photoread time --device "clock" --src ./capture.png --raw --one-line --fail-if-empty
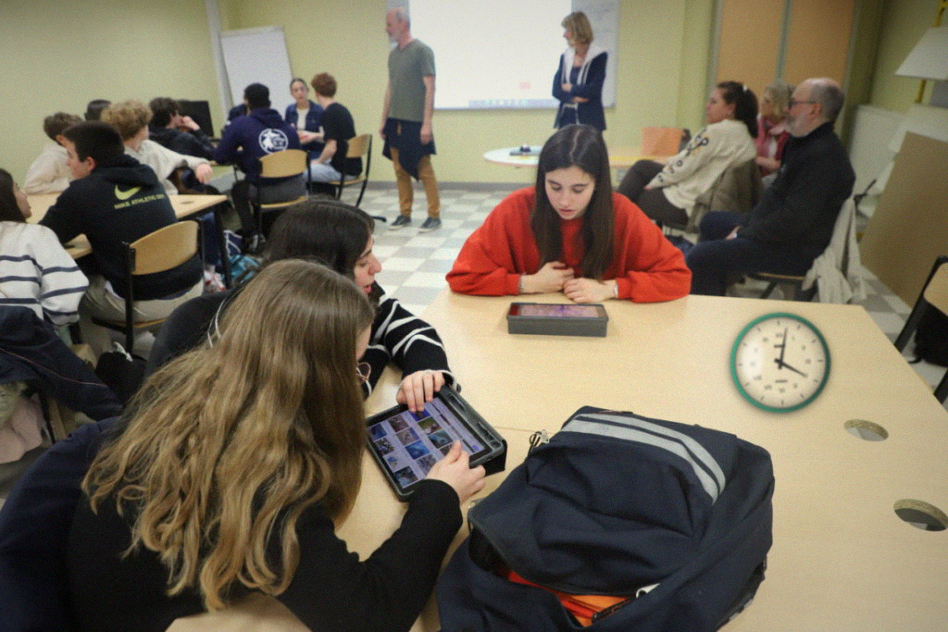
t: 4:02
